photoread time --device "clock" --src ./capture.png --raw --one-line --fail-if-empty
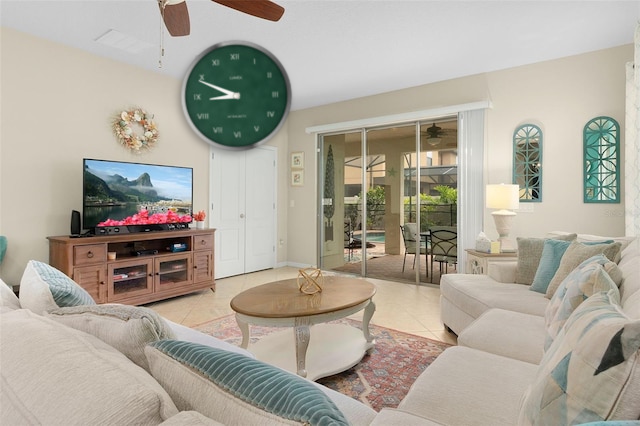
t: 8:49
